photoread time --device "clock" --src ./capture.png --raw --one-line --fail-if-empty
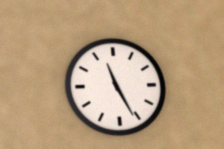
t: 11:26
